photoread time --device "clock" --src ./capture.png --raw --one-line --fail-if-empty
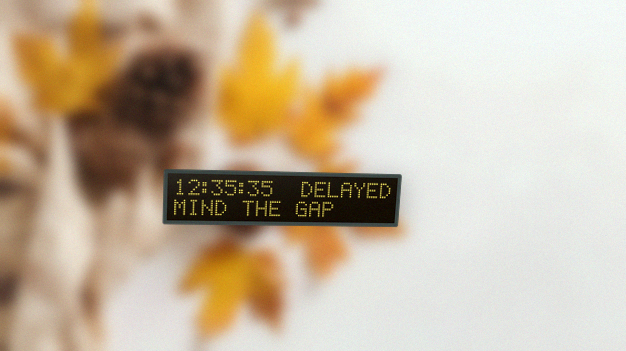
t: 12:35:35
